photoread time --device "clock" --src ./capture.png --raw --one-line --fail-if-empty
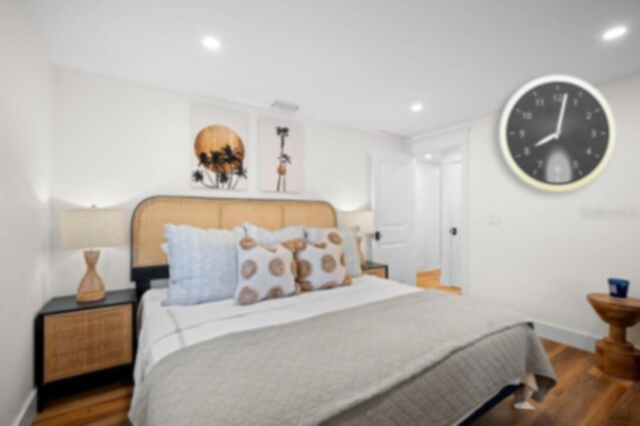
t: 8:02
